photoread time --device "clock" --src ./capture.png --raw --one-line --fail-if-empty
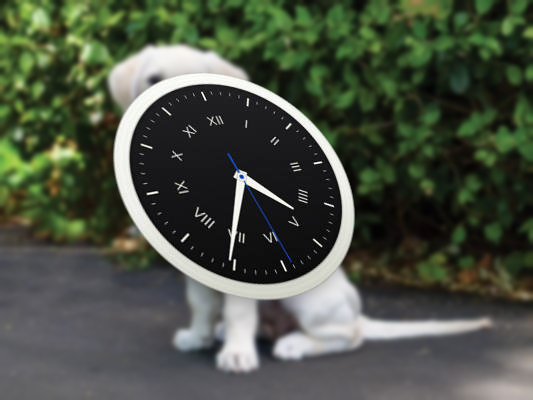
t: 4:35:29
